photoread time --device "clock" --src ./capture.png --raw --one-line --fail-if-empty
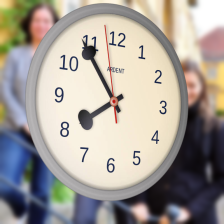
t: 7:53:58
